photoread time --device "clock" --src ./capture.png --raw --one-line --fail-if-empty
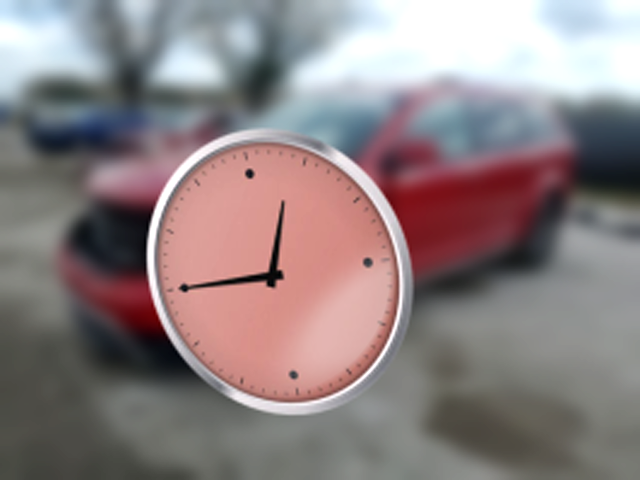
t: 12:45
